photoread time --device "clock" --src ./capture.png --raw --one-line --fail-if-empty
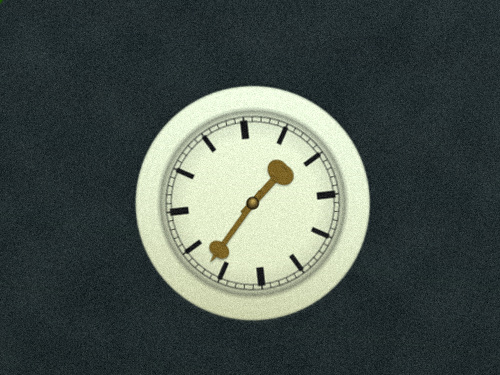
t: 1:37
